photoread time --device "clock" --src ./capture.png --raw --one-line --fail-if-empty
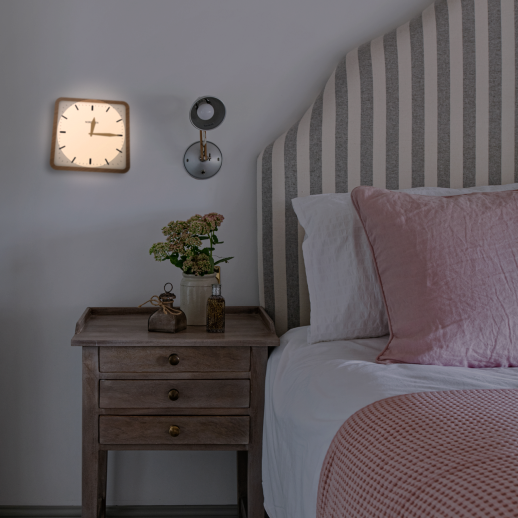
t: 12:15
